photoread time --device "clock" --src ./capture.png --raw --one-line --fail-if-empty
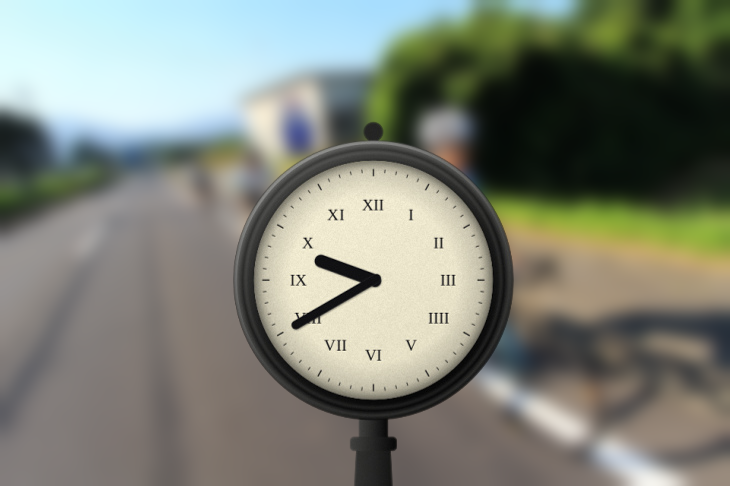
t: 9:40
